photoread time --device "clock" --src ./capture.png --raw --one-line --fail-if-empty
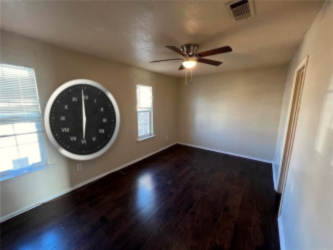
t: 5:59
